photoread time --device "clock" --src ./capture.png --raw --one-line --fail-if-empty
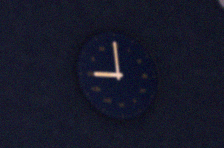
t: 9:00
